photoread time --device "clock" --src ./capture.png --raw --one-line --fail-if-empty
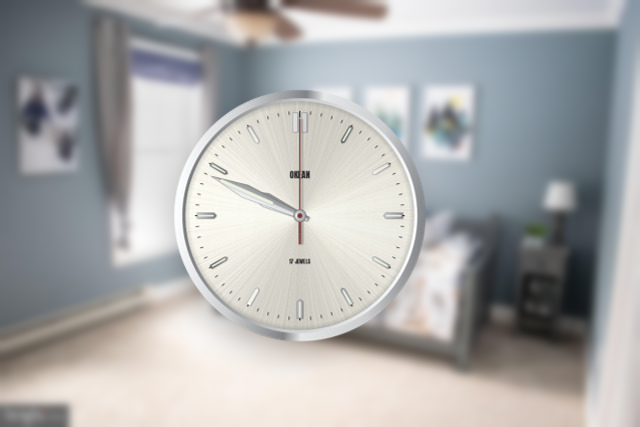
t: 9:49:00
